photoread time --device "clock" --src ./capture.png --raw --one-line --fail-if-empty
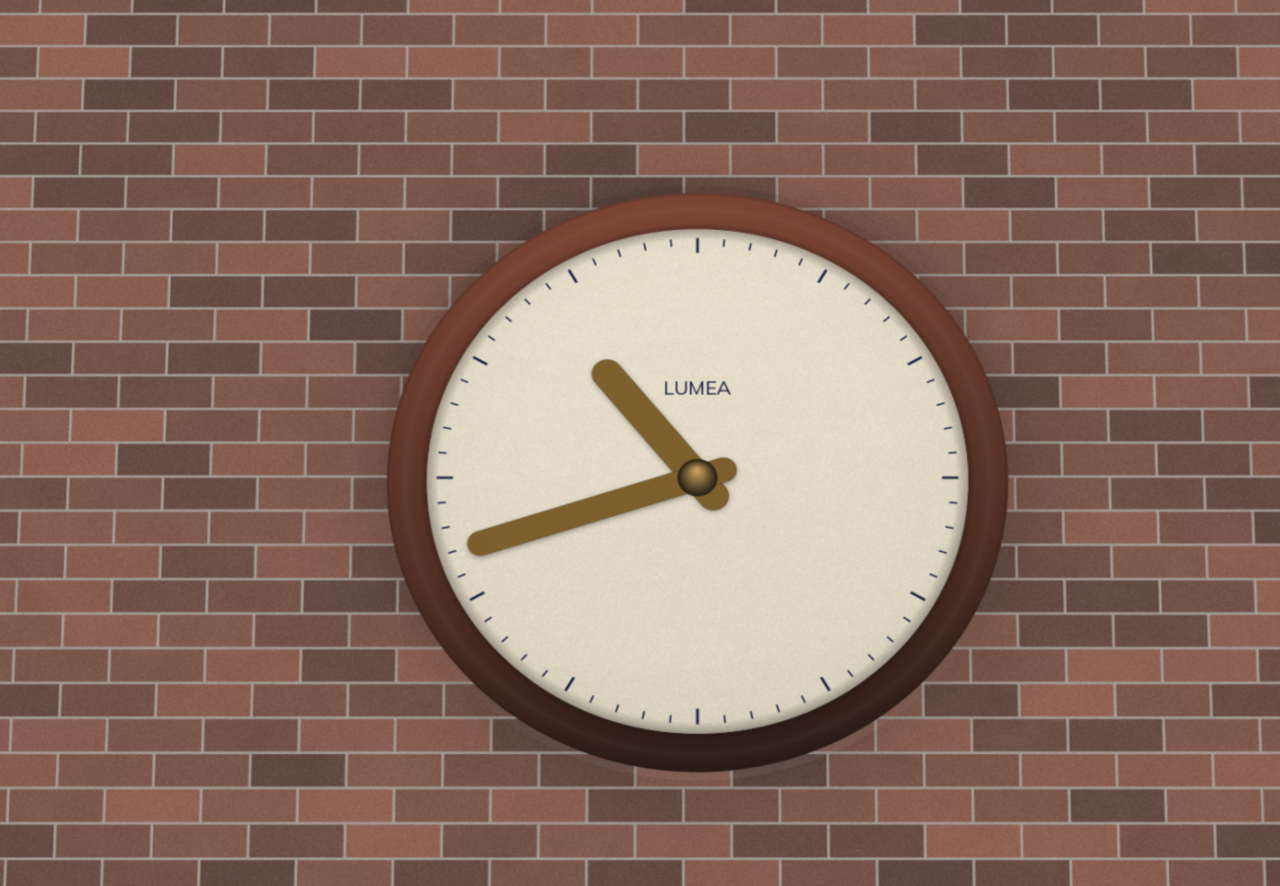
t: 10:42
